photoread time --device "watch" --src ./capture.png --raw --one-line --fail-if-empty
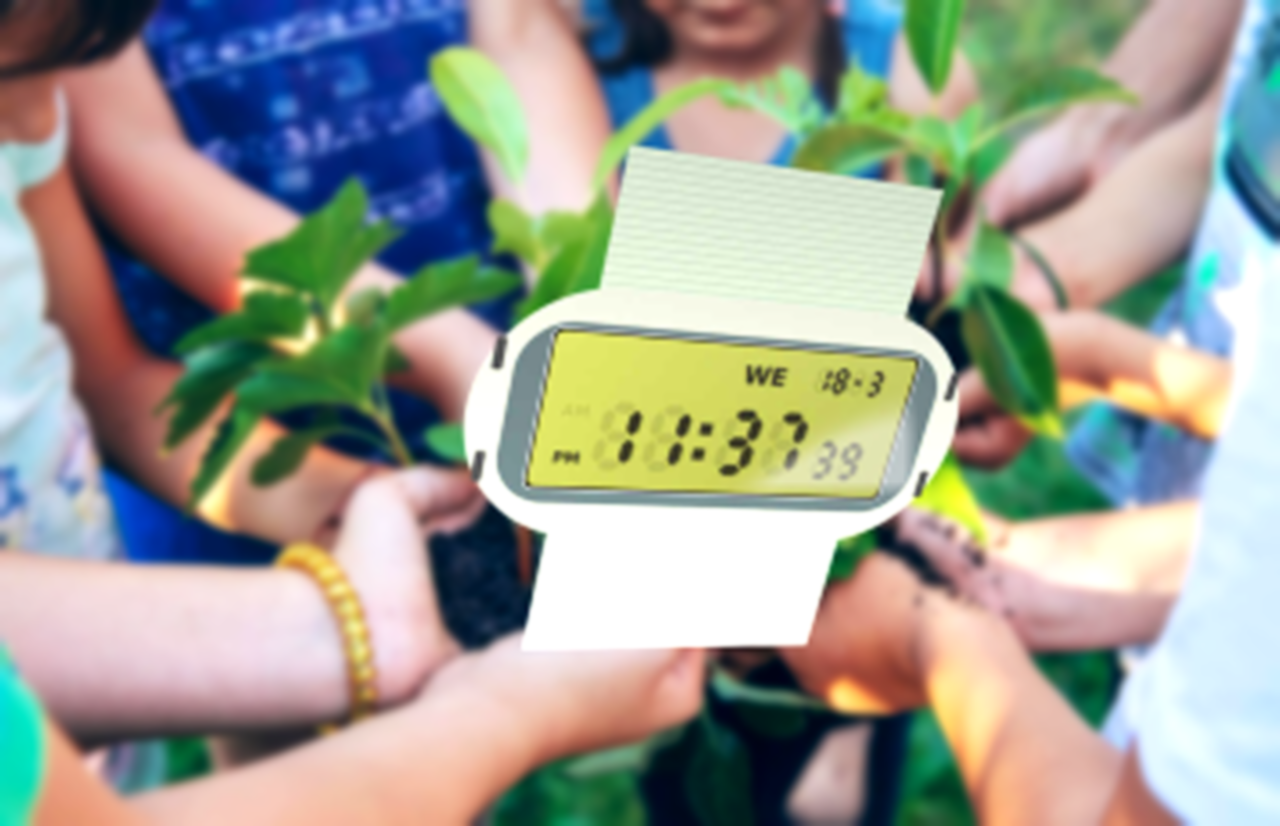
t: 11:37:39
